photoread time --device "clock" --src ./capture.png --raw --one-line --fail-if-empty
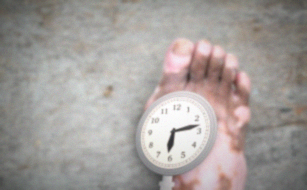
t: 6:13
